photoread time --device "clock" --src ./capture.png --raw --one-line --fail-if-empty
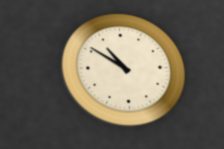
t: 10:51
